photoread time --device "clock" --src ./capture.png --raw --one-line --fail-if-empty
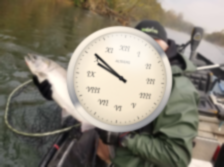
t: 9:51
